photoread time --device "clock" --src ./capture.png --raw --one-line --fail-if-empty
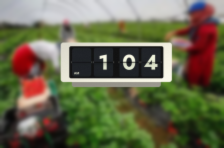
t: 1:04
